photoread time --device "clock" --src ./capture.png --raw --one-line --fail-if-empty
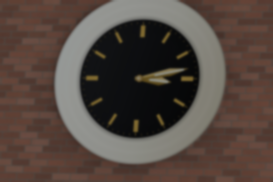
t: 3:13
